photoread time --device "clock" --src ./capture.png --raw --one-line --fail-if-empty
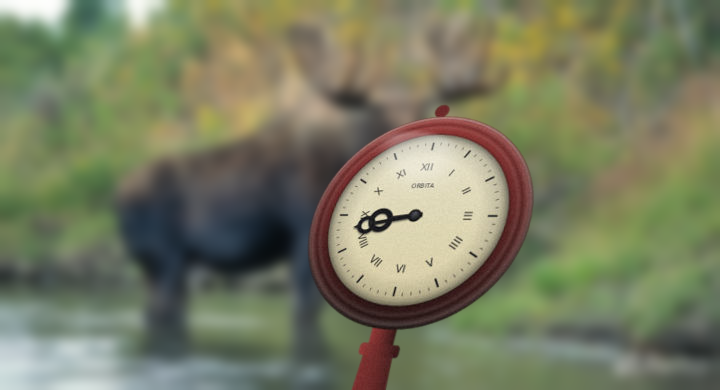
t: 8:43
